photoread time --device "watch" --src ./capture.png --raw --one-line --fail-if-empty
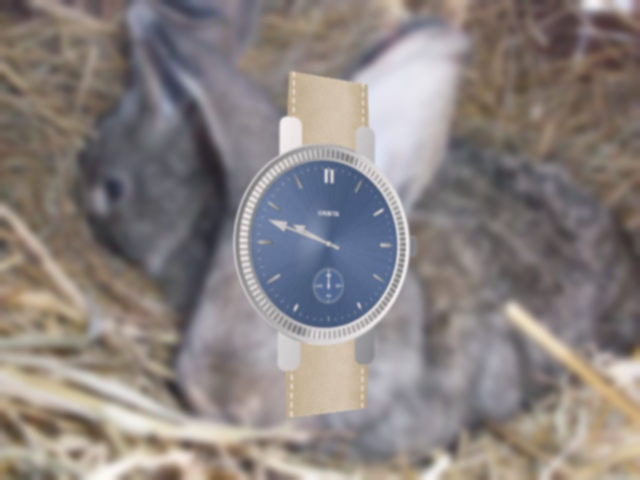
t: 9:48
